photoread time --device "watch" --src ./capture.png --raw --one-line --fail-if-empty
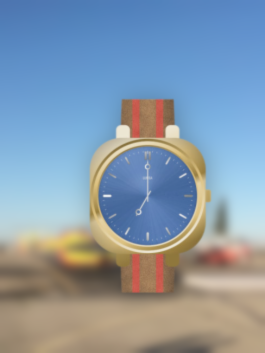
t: 7:00
